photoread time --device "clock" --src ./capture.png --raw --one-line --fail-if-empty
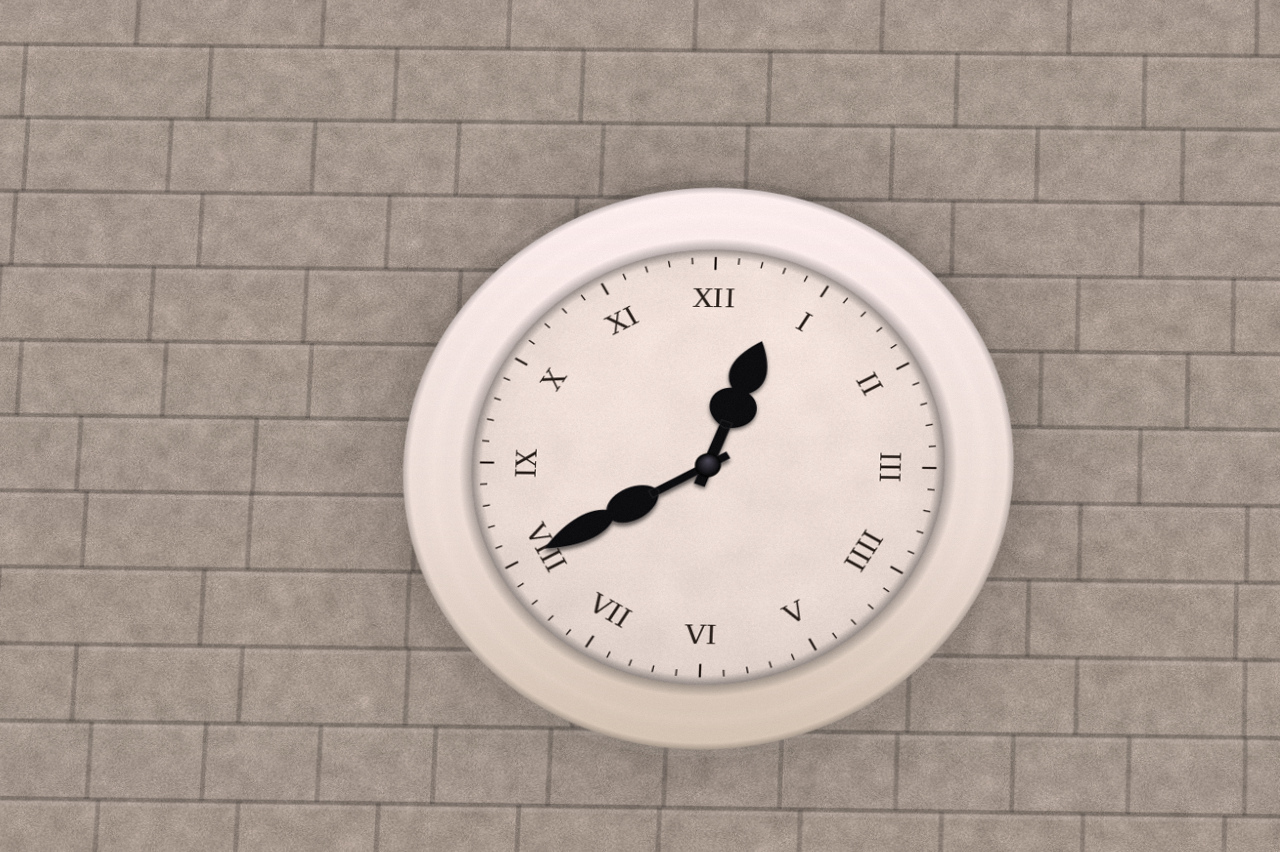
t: 12:40
